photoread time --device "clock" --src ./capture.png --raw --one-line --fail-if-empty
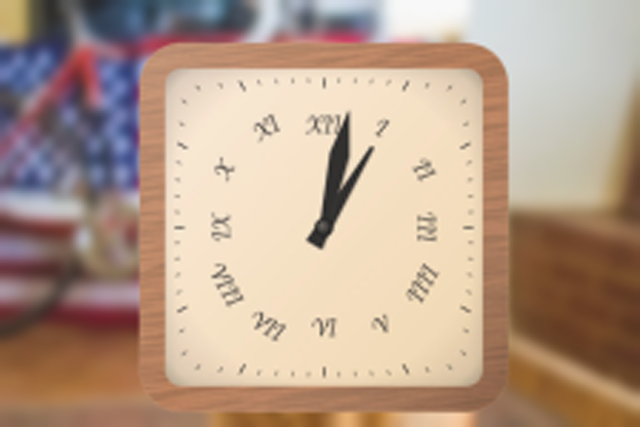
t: 1:02
